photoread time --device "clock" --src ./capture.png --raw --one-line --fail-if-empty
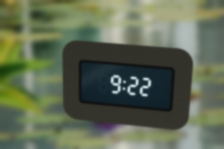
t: 9:22
